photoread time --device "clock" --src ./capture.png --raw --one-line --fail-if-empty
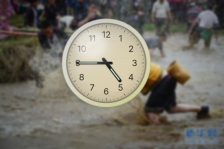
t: 4:45
